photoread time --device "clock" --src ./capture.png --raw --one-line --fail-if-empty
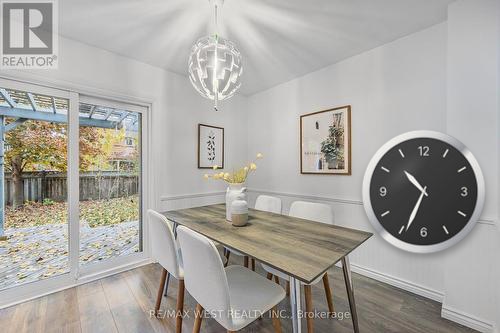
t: 10:34
